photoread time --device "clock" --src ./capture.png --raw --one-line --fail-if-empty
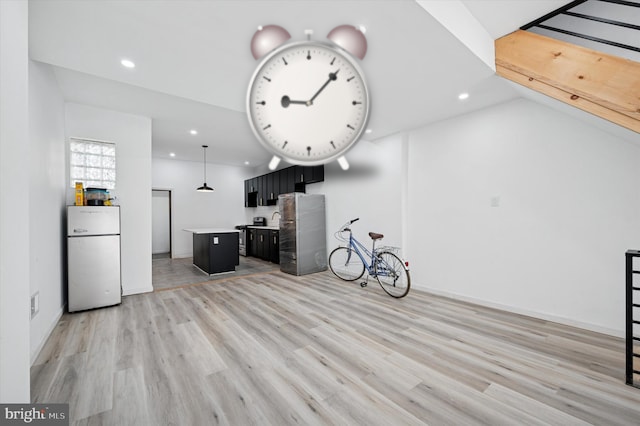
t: 9:07
